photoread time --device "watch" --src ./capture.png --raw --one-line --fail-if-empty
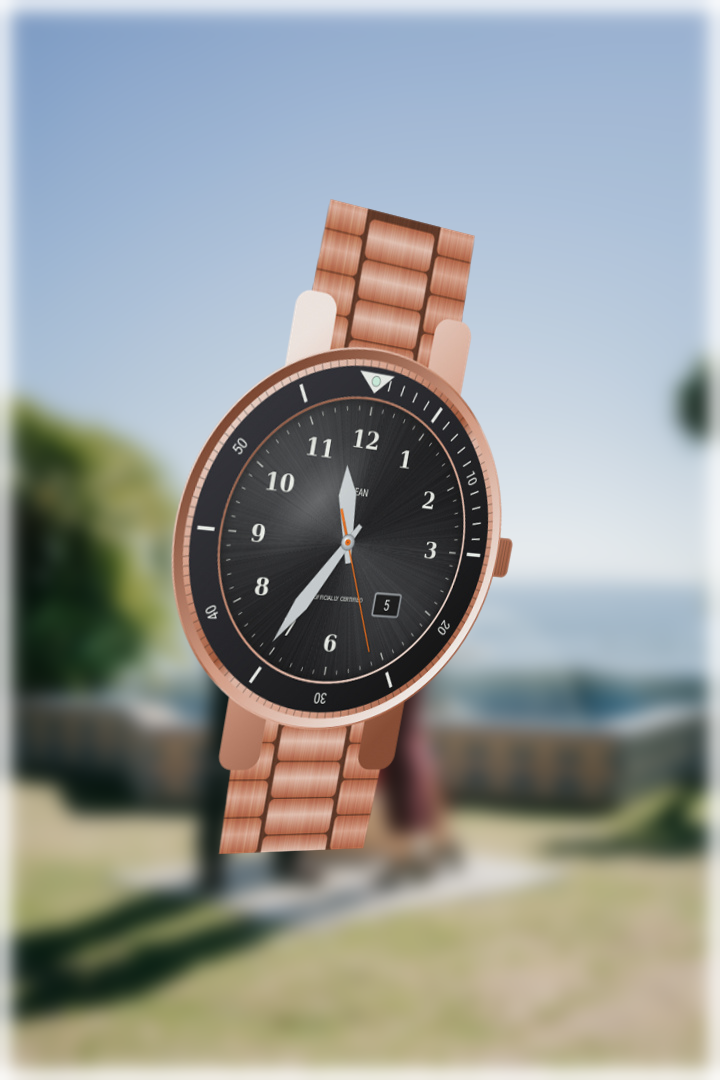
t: 11:35:26
